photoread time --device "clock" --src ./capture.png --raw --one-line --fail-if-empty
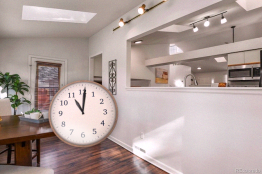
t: 11:01
